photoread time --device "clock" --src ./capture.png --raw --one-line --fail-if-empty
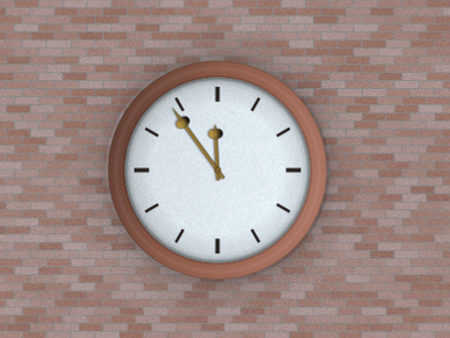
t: 11:54
